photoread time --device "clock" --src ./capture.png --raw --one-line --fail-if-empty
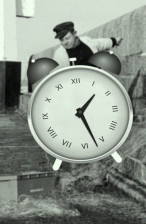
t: 1:27
